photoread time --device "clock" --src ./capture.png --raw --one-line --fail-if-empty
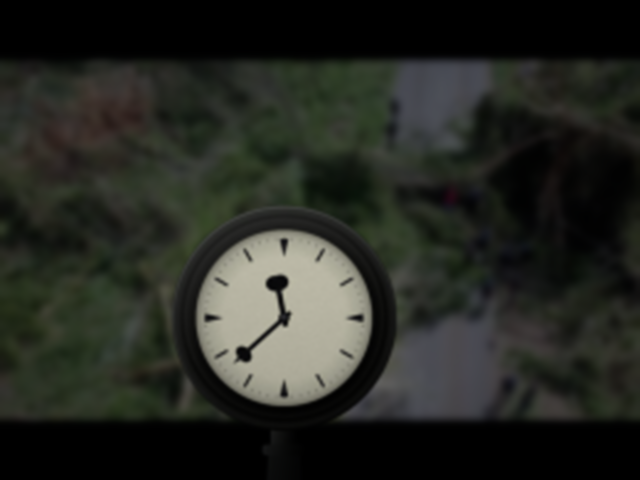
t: 11:38
